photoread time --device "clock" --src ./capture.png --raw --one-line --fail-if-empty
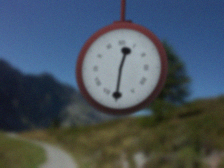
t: 12:31
